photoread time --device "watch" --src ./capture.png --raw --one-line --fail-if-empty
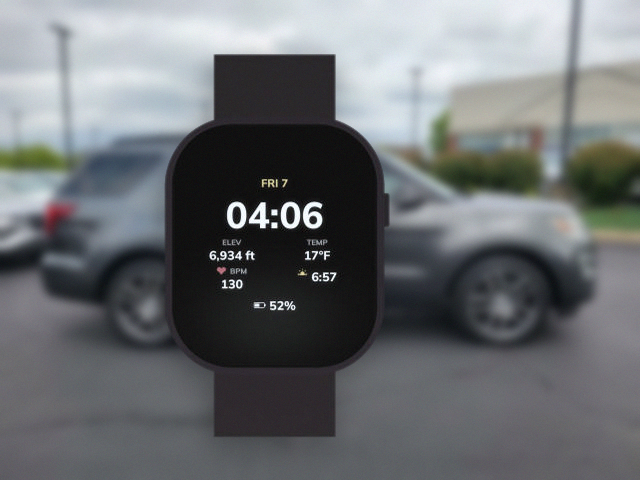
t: 4:06
